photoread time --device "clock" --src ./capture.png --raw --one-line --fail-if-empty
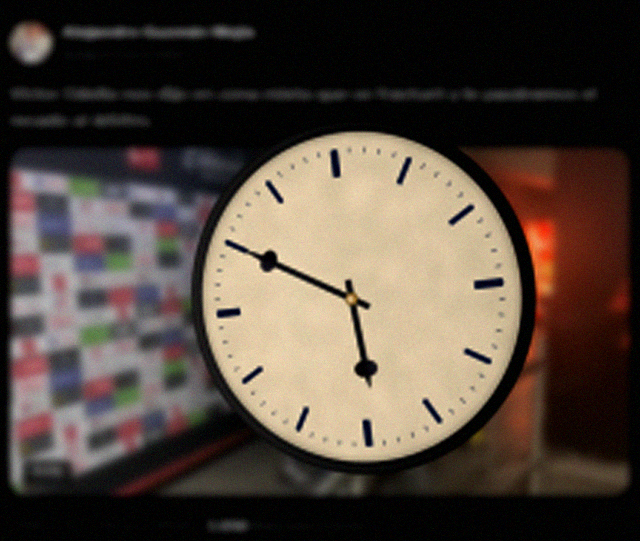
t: 5:50
